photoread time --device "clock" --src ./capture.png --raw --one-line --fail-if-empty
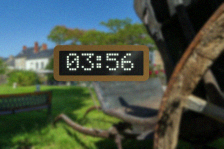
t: 3:56
